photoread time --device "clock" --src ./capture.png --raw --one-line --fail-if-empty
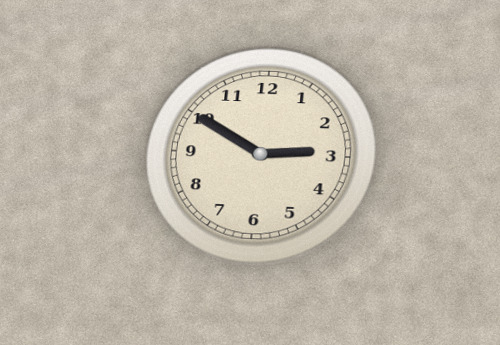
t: 2:50
